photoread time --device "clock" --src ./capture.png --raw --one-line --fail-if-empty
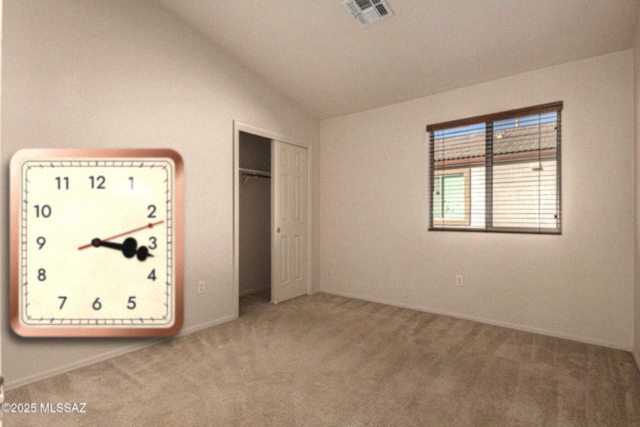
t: 3:17:12
